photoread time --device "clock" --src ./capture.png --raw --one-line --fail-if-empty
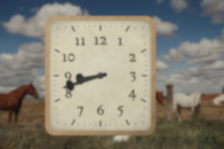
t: 8:42
